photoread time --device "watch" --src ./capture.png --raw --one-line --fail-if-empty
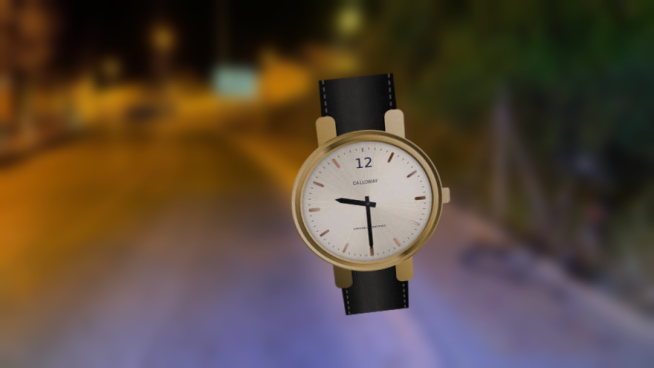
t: 9:30
